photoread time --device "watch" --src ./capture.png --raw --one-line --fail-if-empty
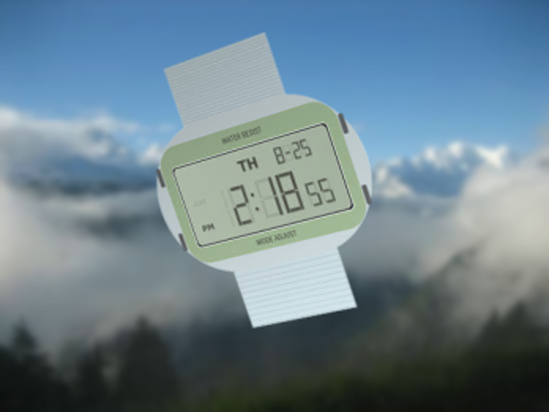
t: 2:18:55
